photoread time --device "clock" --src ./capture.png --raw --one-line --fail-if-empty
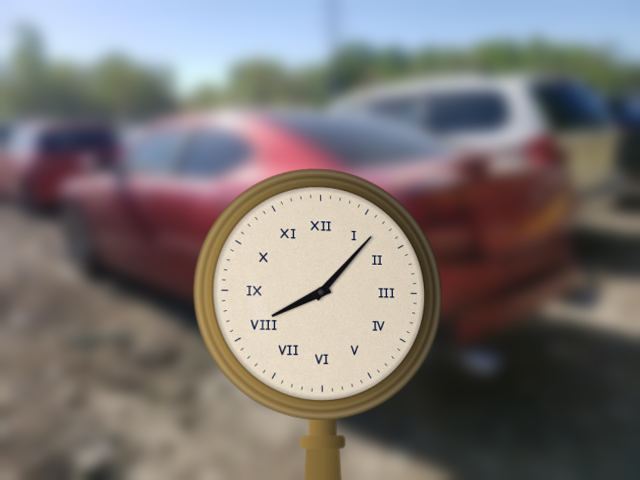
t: 8:07
